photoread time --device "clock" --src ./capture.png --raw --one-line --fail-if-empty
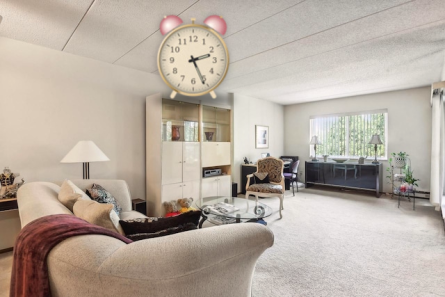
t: 2:26
